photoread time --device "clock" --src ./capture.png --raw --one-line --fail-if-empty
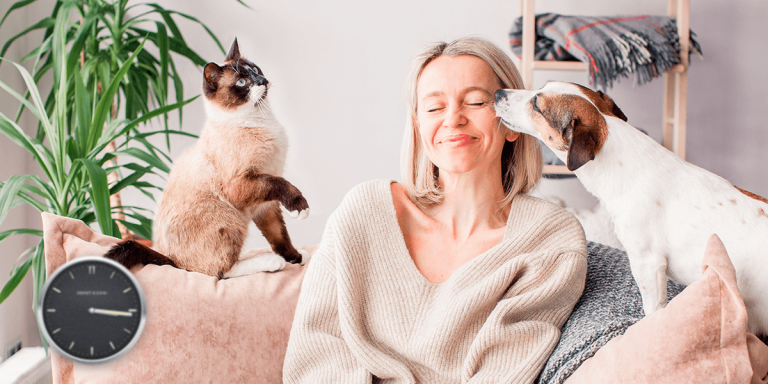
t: 3:16
